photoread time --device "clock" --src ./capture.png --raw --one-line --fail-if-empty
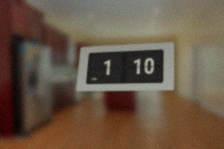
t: 1:10
